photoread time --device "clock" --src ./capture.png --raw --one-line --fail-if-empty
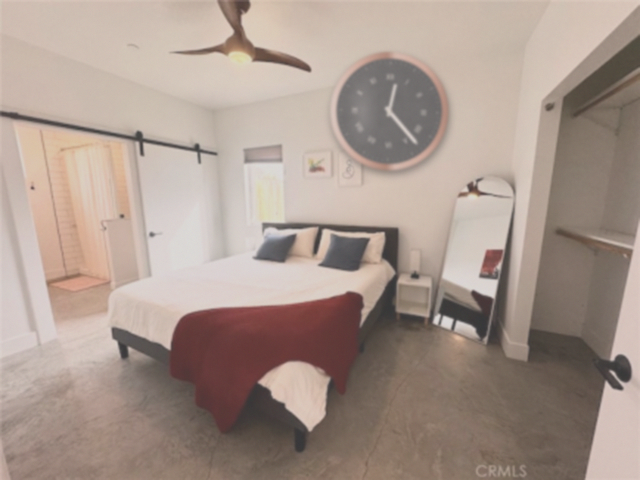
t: 12:23
